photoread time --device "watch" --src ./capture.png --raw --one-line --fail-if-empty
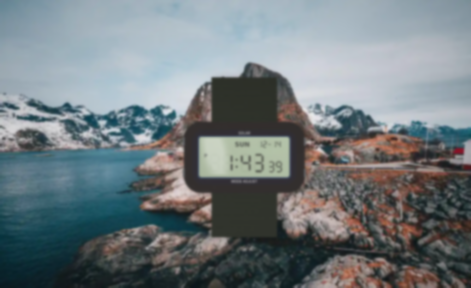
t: 1:43
